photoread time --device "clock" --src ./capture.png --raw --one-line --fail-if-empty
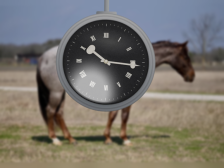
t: 10:16
